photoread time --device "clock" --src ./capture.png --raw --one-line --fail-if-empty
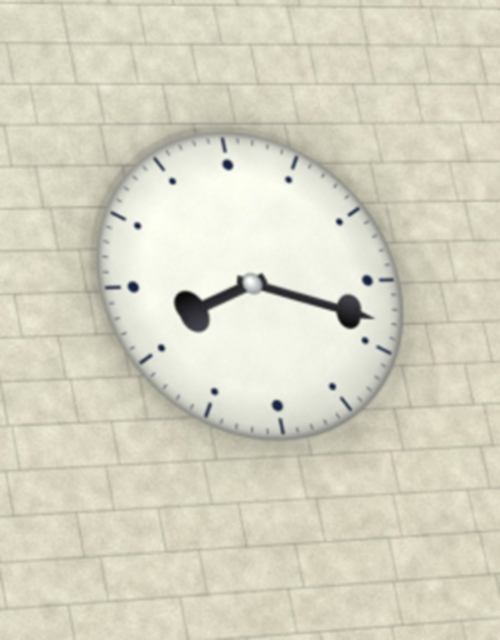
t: 8:18
